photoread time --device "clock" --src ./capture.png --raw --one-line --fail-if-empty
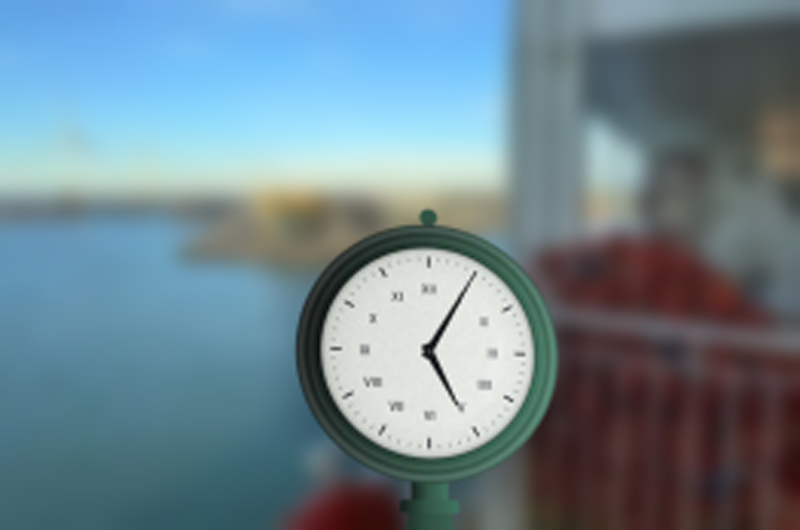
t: 5:05
